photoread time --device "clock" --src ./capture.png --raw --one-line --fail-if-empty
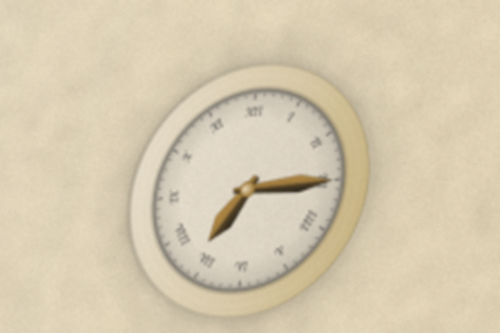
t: 7:15
